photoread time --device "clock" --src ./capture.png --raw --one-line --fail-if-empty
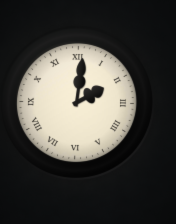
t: 2:01
